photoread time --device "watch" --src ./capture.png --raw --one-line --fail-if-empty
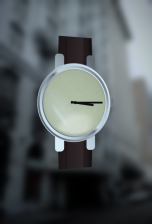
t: 3:15
